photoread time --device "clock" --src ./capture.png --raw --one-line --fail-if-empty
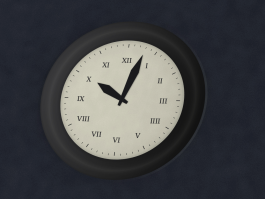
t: 10:03
